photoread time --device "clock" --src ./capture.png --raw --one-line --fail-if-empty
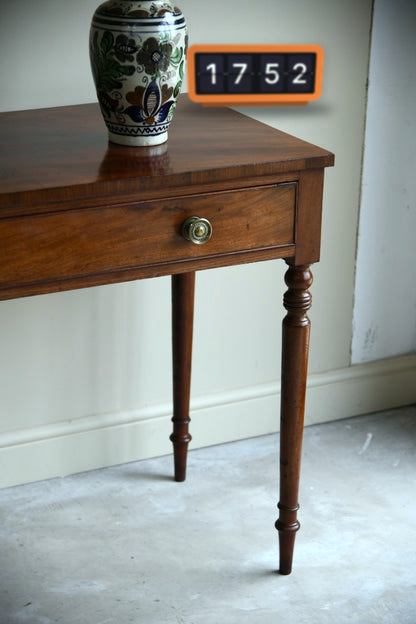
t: 17:52
